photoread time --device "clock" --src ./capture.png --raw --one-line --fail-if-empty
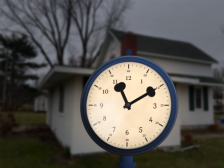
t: 11:10
